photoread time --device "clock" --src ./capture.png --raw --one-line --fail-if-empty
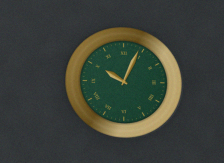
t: 10:04
